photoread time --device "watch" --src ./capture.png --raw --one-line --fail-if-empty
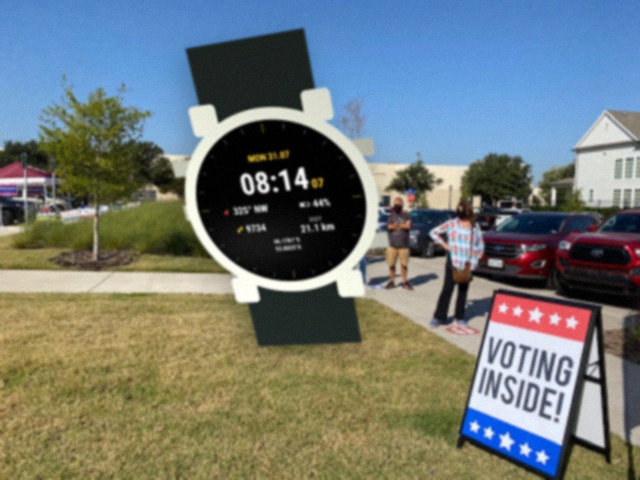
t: 8:14
